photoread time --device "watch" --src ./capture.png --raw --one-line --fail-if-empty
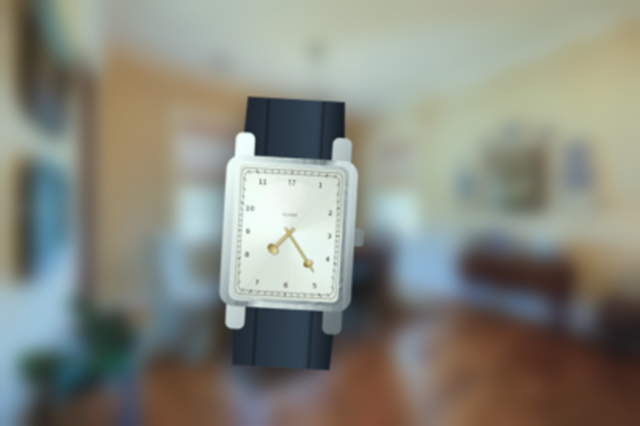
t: 7:24
